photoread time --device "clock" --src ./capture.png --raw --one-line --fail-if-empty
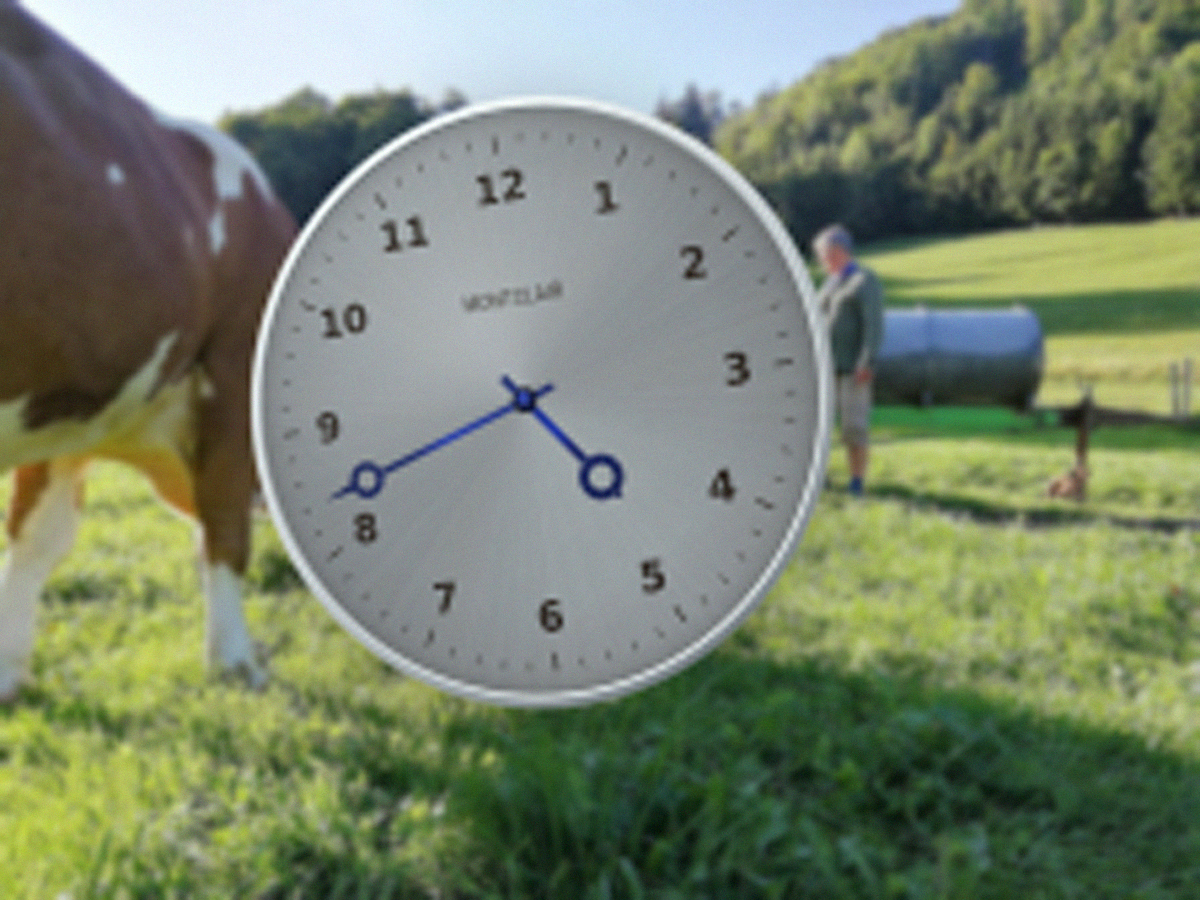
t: 4:42
